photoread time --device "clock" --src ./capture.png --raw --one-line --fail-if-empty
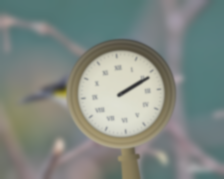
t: 2:11
